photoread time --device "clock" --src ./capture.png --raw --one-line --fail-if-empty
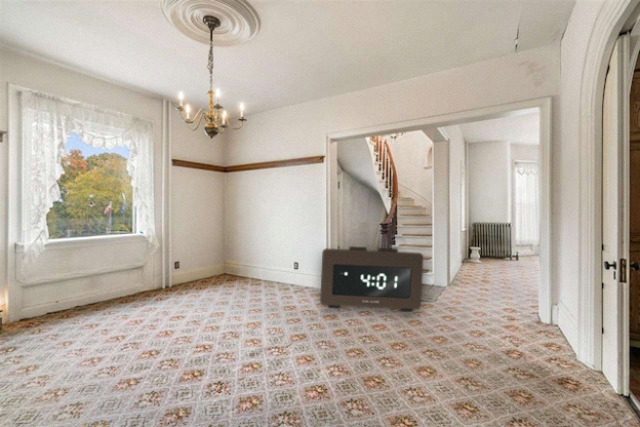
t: 4:01
